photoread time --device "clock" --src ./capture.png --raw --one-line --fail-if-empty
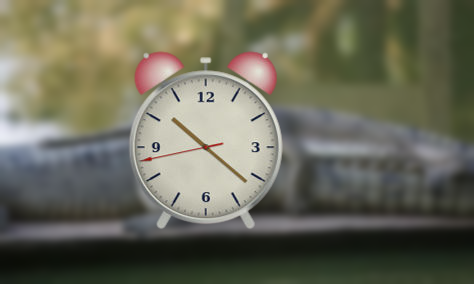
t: 10:21:43
